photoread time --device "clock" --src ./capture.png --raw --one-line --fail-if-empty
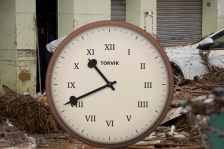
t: 10:41
